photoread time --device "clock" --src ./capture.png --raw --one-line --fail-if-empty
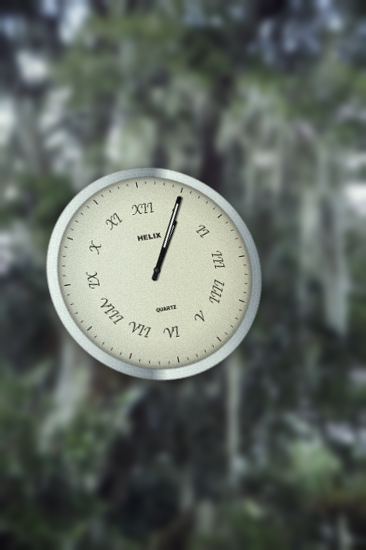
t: 1:05
